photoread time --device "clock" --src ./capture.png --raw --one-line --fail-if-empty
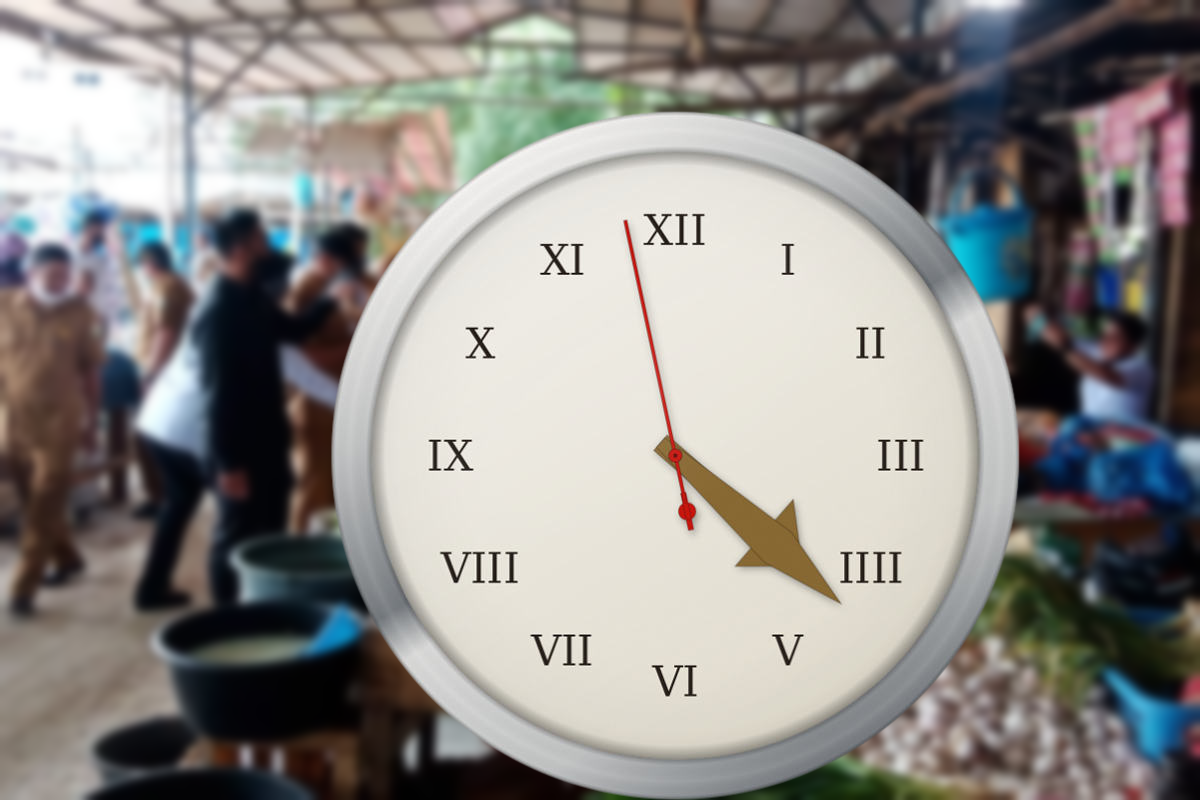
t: 4:21:58
